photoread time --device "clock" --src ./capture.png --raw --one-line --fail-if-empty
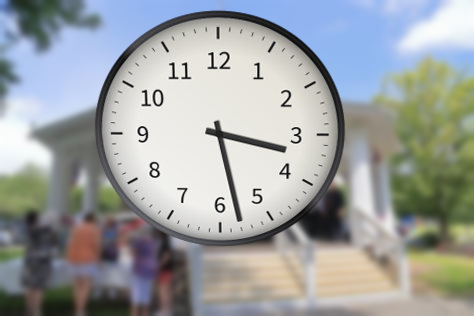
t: 3:28
